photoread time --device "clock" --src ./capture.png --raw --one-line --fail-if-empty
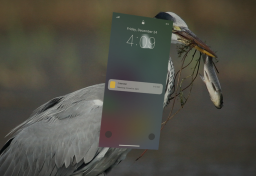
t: 4:09
